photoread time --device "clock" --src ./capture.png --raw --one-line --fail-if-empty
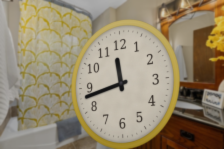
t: 11:43
